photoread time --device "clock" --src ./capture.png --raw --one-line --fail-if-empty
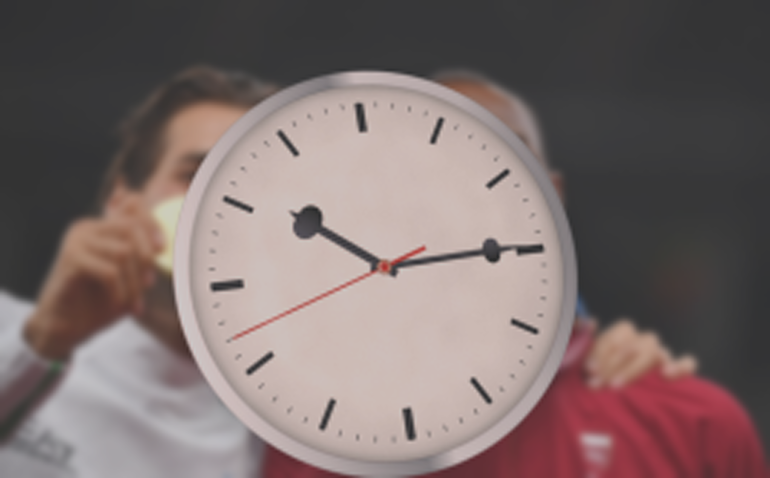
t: 10:14:42
